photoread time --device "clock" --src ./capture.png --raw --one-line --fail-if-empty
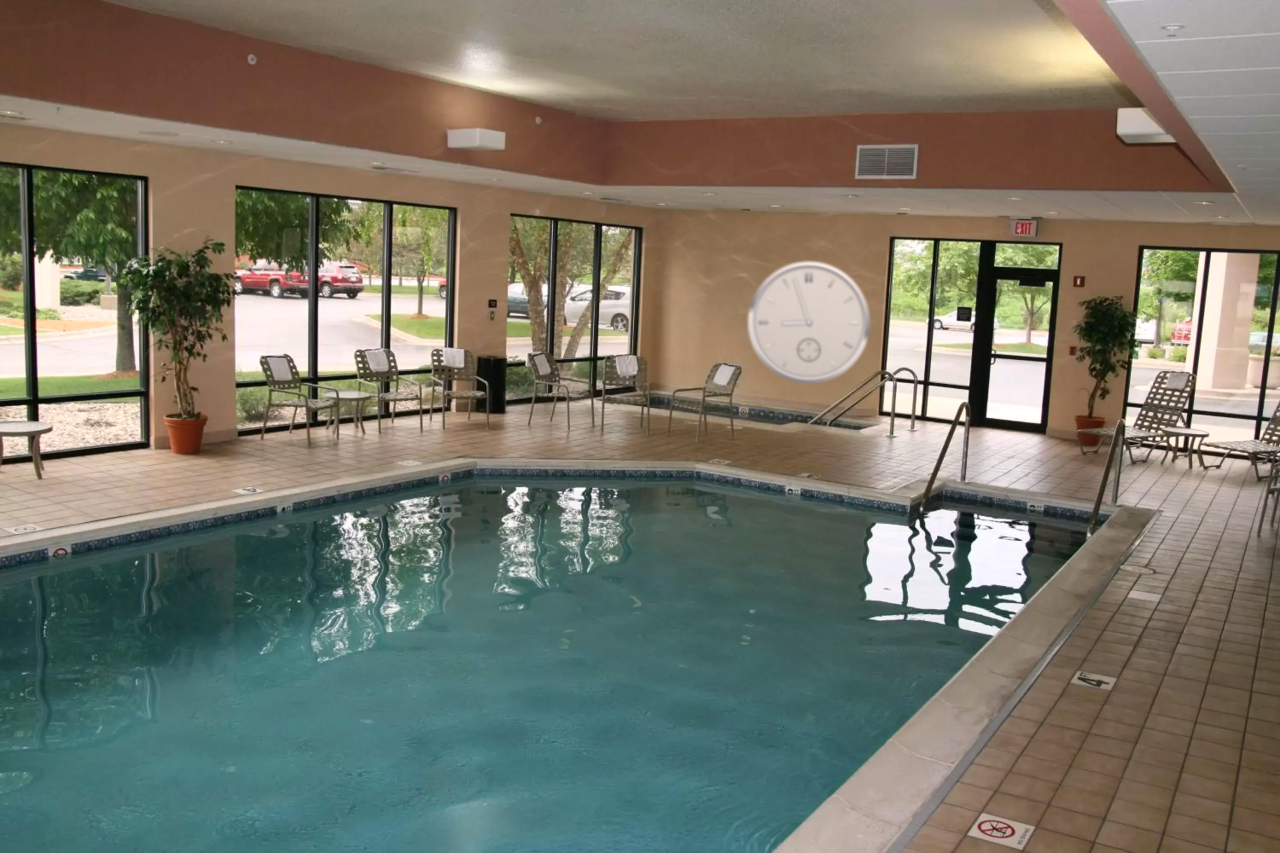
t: 8:57
